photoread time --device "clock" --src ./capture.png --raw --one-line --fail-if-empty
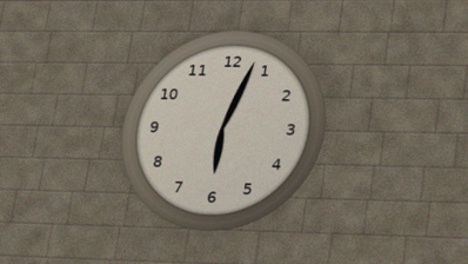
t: 6:03
